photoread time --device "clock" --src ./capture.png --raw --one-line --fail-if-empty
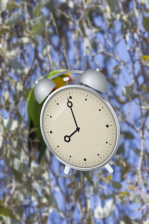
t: 7:59
